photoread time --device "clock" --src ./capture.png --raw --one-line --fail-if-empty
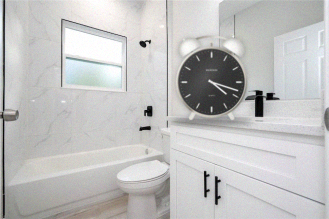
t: 4:18
